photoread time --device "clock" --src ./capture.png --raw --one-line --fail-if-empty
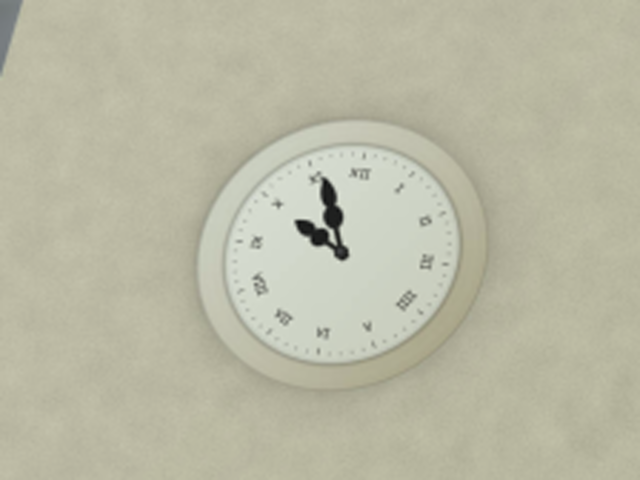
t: 9:56
